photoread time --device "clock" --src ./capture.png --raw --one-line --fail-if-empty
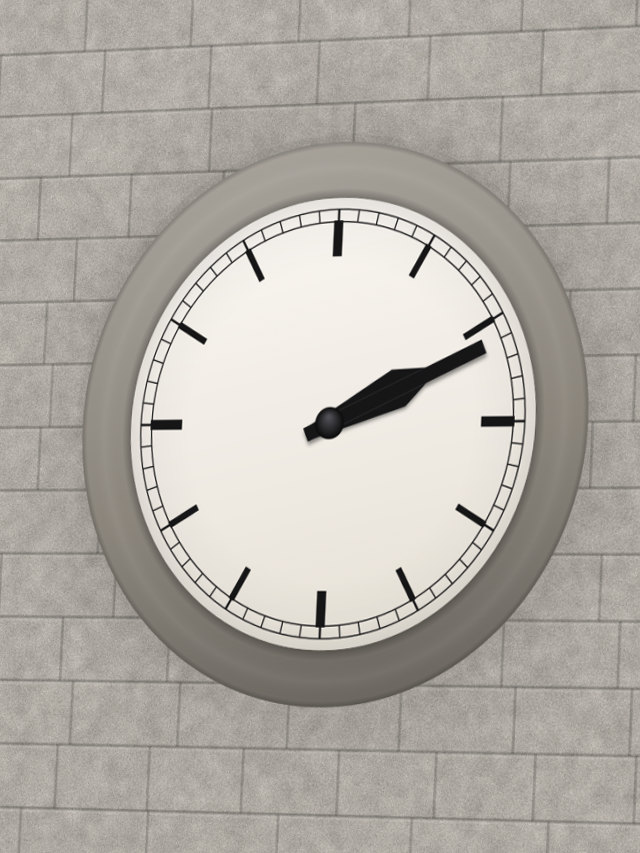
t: 2:11
